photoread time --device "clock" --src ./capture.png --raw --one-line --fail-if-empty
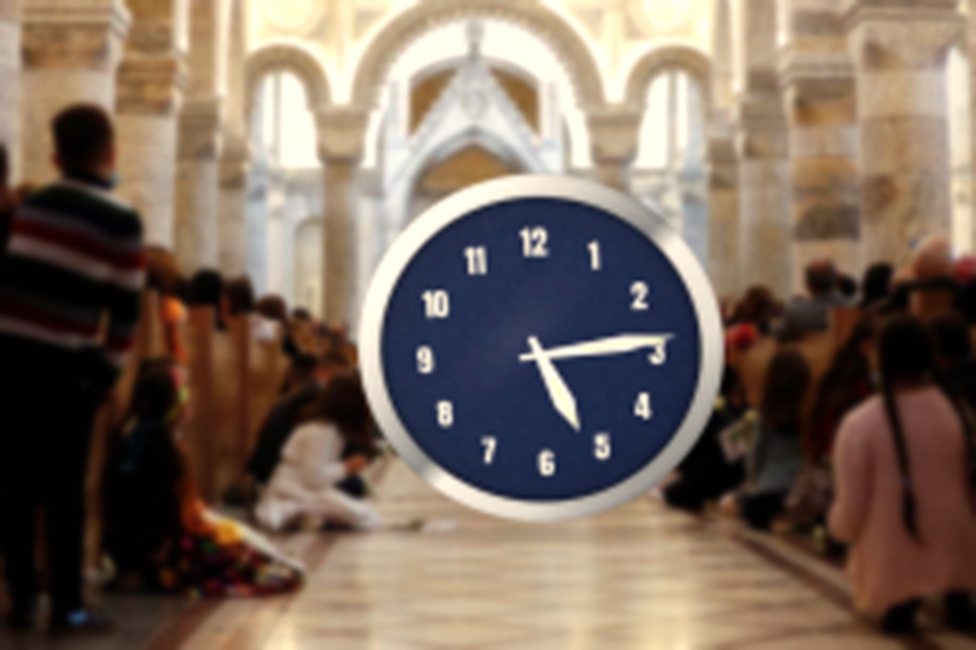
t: 5:14
